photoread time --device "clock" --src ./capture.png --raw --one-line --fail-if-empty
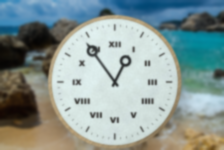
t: 12:54
